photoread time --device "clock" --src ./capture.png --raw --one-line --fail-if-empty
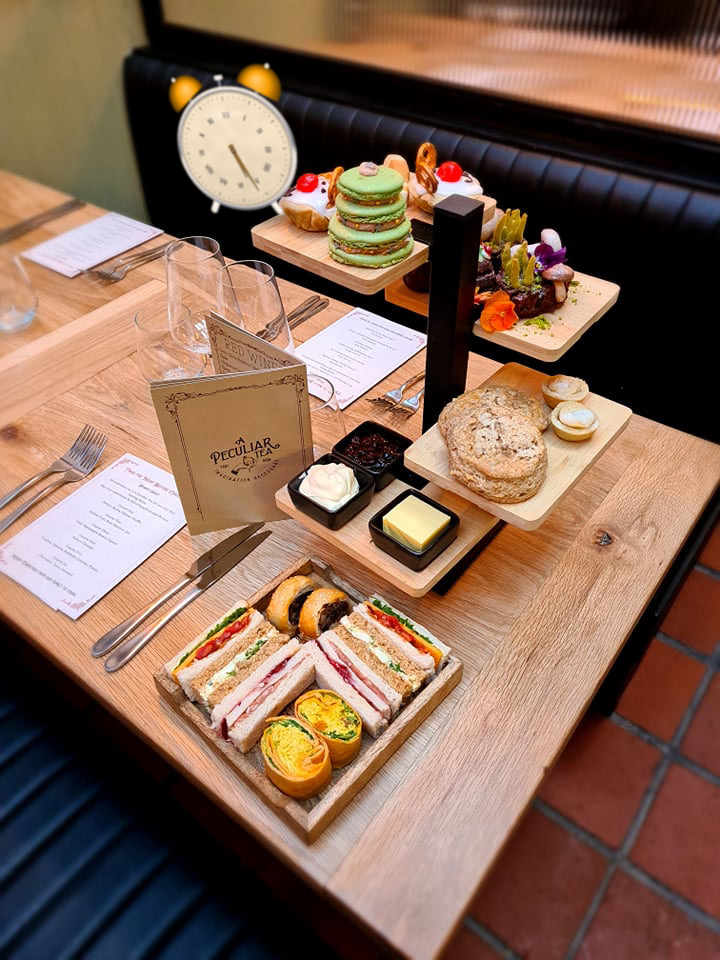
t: 5:26
